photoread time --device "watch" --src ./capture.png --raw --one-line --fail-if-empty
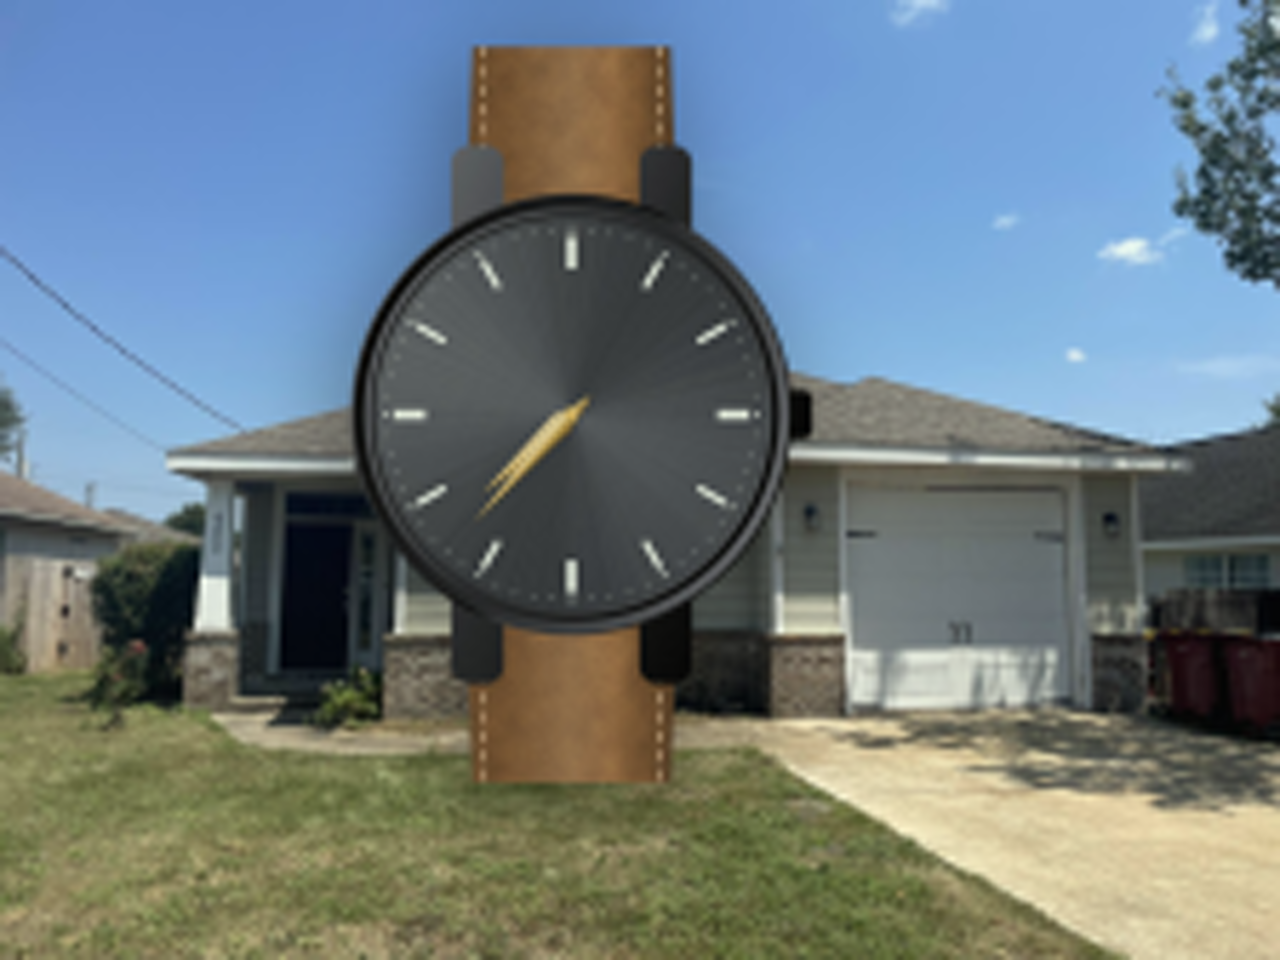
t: 7:37
